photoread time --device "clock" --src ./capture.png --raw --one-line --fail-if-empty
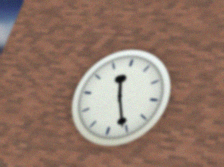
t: 11:26
